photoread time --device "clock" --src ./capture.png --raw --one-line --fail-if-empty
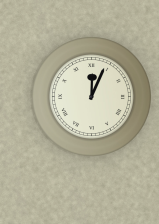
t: 12:04
